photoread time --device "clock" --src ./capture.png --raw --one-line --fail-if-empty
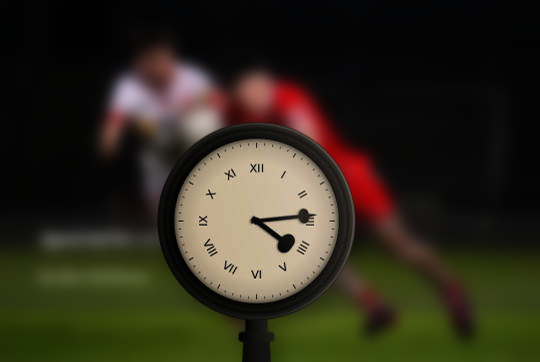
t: 4:14
